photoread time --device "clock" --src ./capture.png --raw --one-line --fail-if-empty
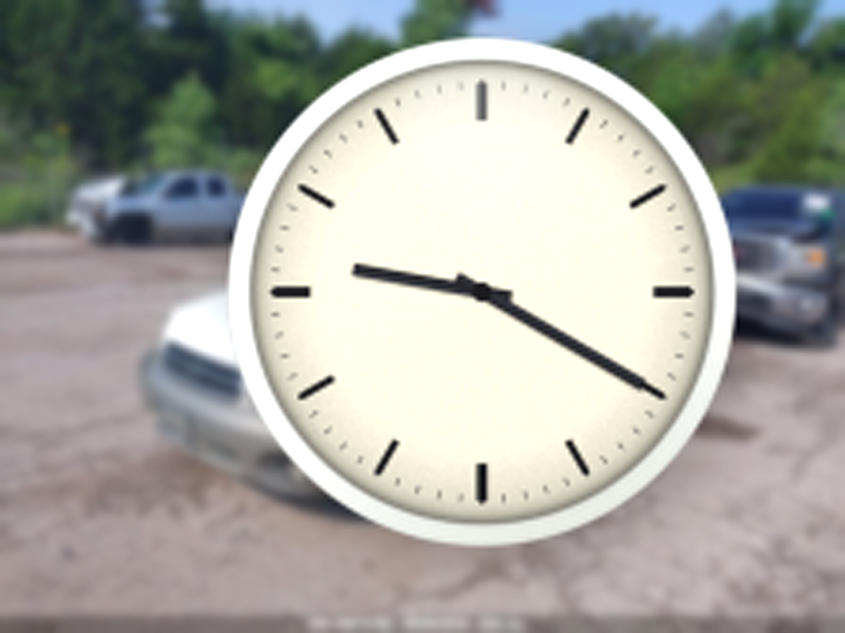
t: 9:20
